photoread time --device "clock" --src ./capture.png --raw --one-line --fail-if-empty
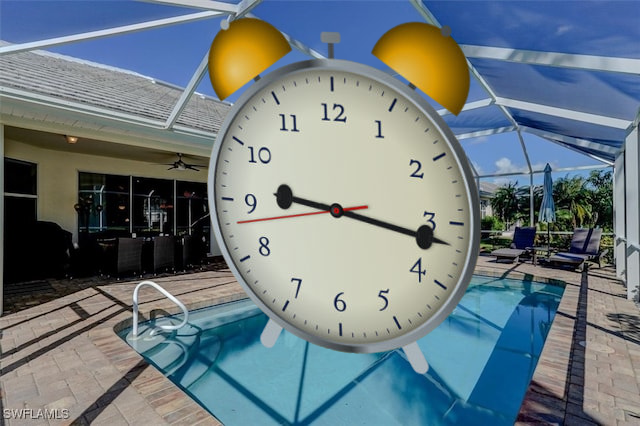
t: 9:16:43
